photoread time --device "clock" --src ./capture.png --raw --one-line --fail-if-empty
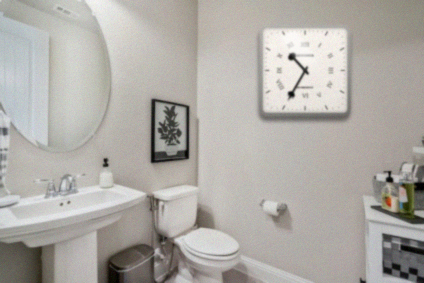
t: 10:35
